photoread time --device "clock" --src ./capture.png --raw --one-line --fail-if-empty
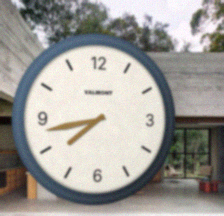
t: 7:43
